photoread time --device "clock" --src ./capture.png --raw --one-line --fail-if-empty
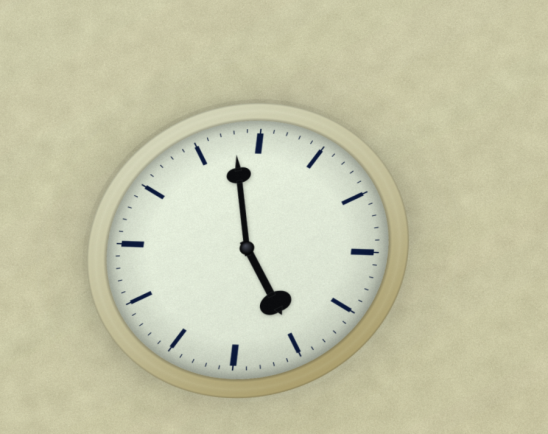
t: 4:58
